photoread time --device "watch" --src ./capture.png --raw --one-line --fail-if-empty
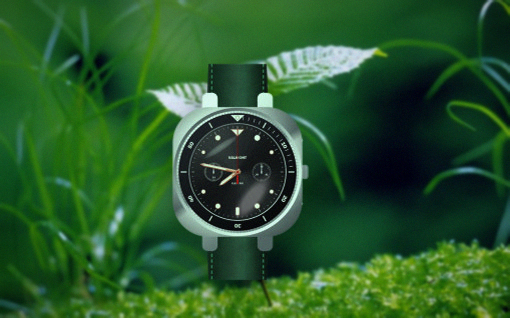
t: 7:47
